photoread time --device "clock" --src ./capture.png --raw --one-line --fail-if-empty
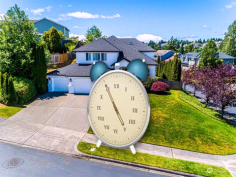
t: 4:55
